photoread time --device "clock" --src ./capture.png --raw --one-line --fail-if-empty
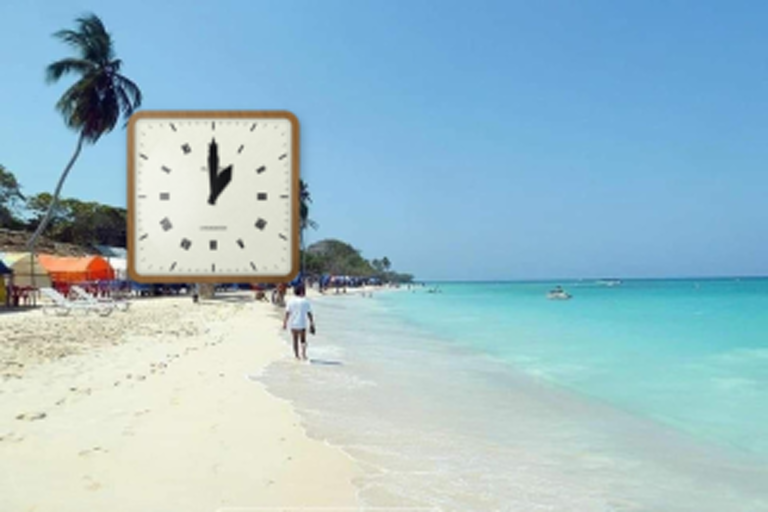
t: 1:00
